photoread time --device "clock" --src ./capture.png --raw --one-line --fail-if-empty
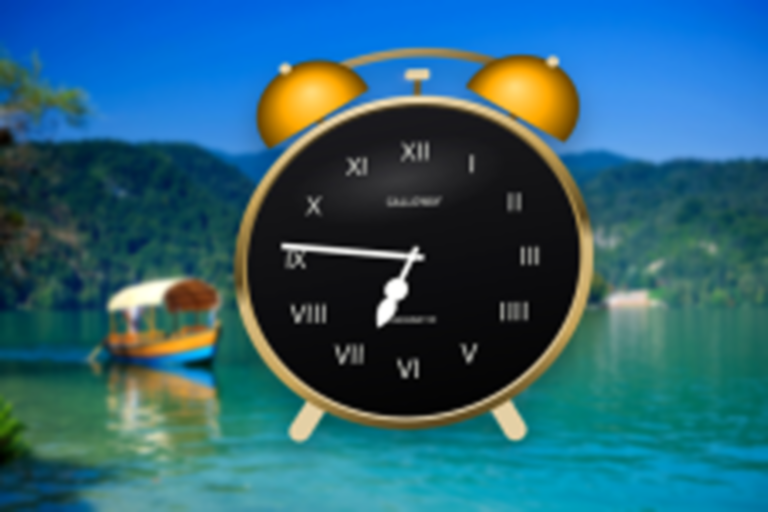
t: 6:46
